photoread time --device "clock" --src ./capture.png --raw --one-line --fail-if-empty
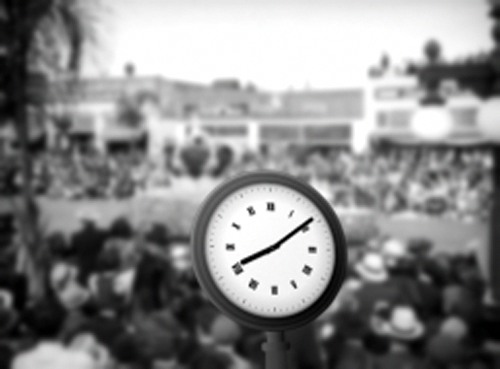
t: 8:09
